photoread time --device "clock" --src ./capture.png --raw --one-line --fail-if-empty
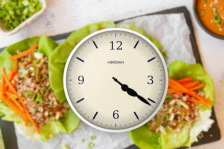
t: 4:21
